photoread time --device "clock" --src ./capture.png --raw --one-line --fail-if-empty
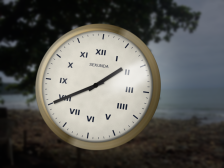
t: 1:40
